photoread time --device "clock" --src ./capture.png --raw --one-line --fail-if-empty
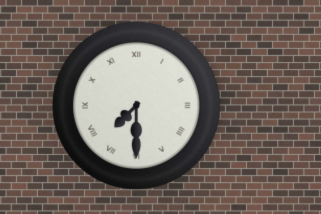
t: 7:30
